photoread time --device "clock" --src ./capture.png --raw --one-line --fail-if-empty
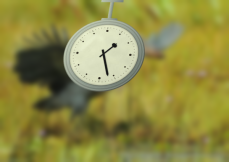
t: 1:27
